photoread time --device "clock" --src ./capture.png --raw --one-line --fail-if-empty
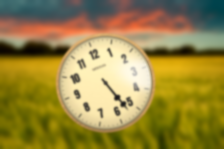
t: 5:27
